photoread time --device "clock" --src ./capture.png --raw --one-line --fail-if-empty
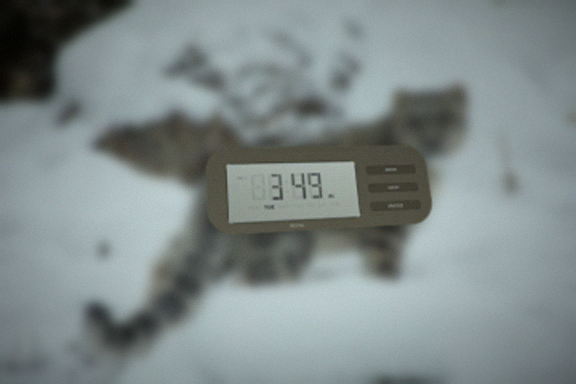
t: 3:49
